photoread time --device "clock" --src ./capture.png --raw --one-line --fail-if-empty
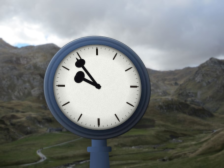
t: 9:54
